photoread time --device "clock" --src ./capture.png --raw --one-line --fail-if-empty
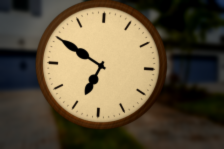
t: 6:50
